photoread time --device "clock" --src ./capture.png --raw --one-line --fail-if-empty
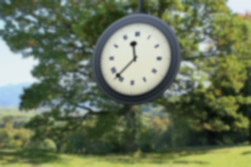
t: 11:37
